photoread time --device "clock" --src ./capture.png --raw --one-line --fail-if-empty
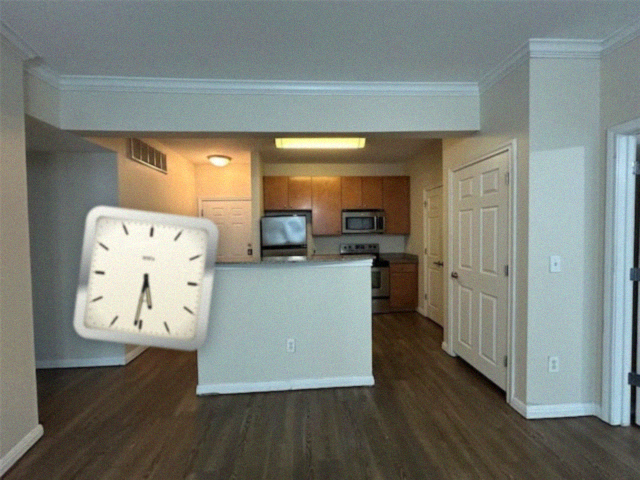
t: 5:31
